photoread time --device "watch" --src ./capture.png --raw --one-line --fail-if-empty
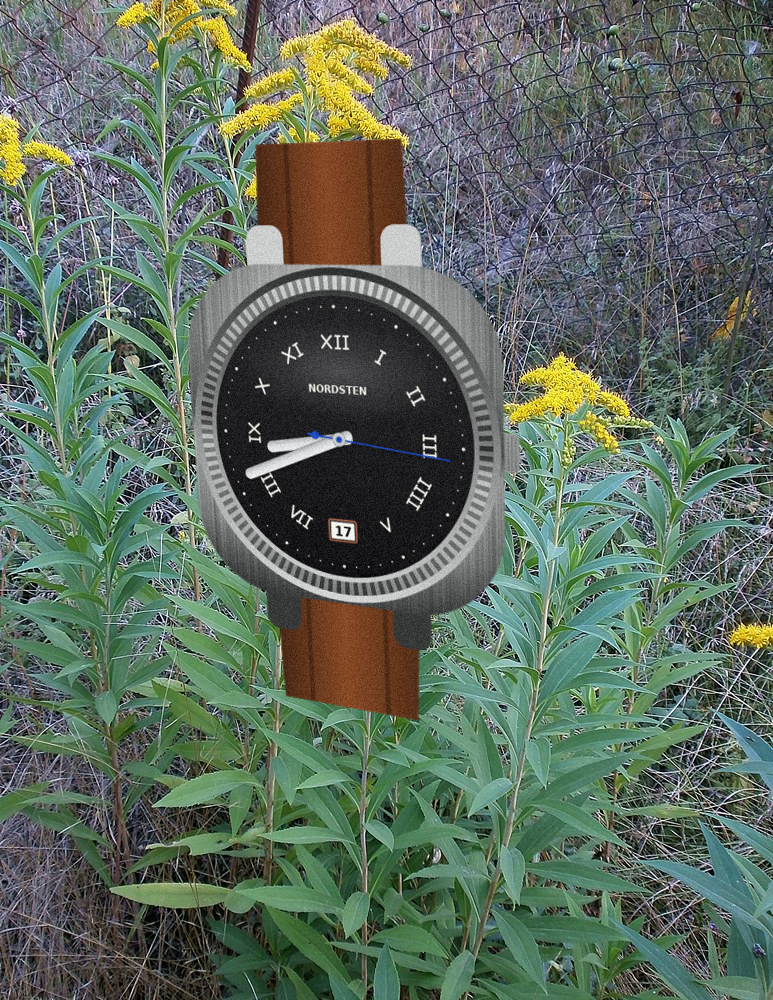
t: 8:41:16
